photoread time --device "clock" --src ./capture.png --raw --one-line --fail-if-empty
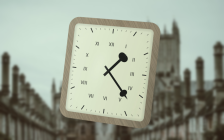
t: 1:23
